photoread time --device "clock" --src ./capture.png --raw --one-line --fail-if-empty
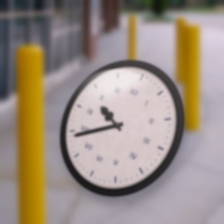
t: 9:39
